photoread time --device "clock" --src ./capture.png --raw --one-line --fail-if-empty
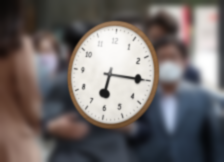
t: 6:15
